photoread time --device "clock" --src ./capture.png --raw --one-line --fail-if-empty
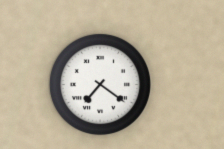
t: 7:21
